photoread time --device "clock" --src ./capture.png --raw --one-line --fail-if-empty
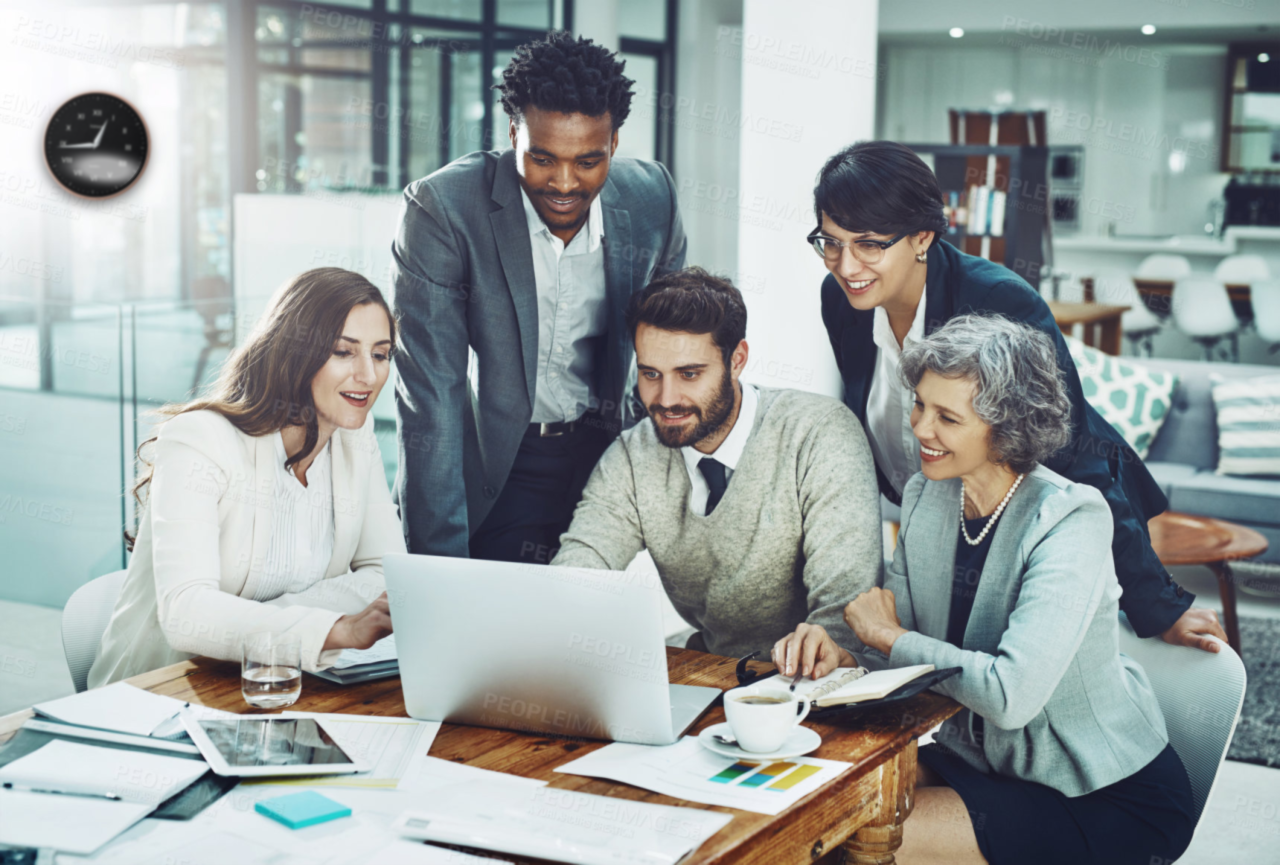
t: 12:44
